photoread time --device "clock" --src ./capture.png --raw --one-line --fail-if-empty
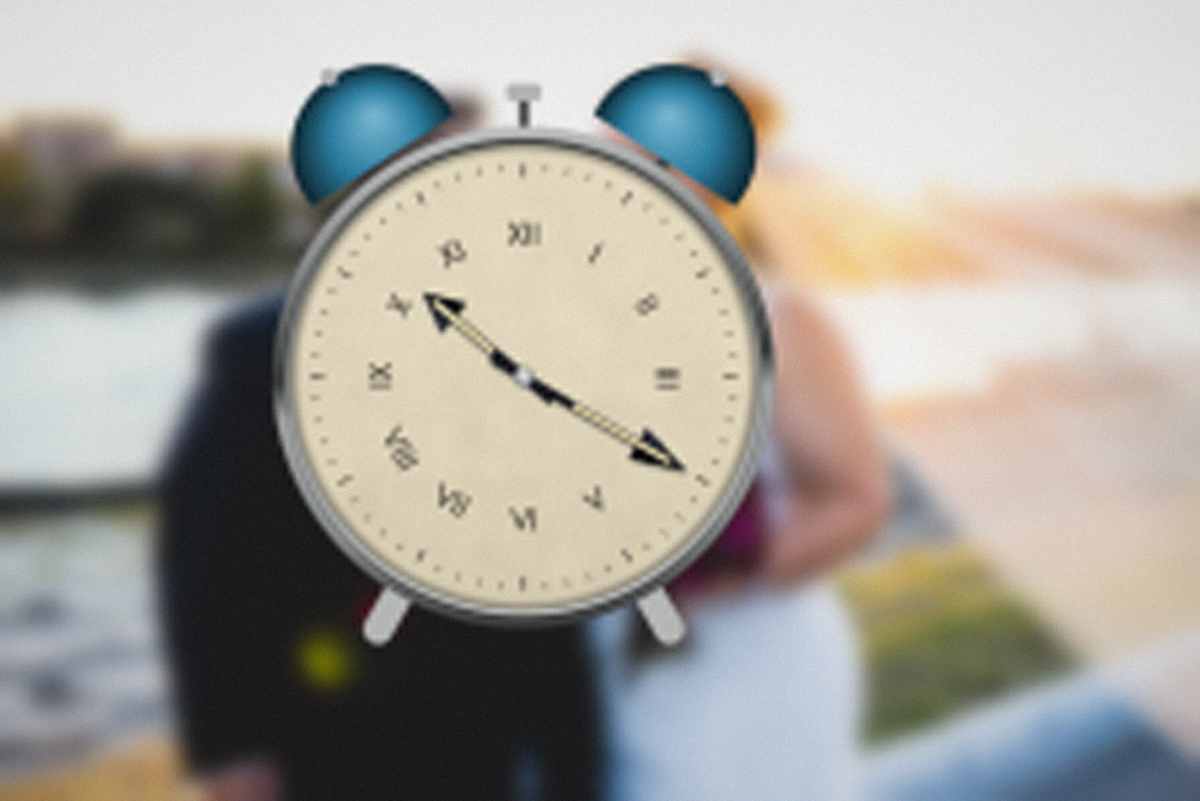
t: 10:20
